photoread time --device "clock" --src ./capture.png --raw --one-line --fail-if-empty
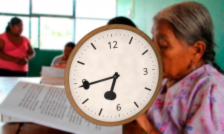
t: 6:44
